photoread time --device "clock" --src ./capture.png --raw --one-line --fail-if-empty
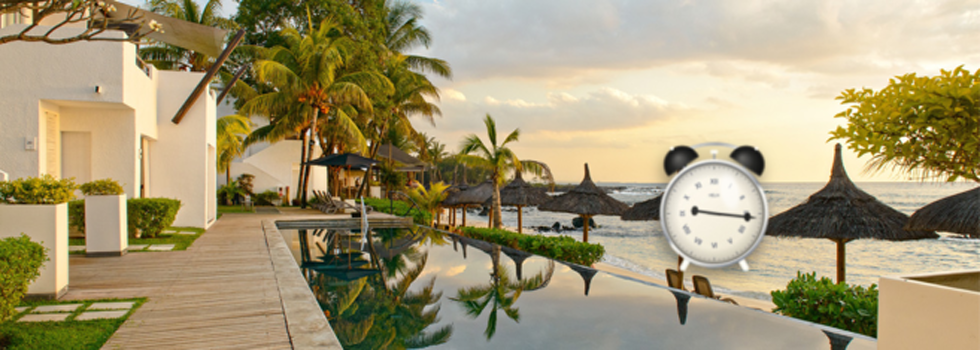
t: 9:16
